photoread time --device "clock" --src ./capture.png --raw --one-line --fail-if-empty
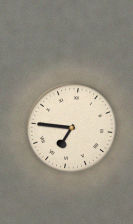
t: 6:45
